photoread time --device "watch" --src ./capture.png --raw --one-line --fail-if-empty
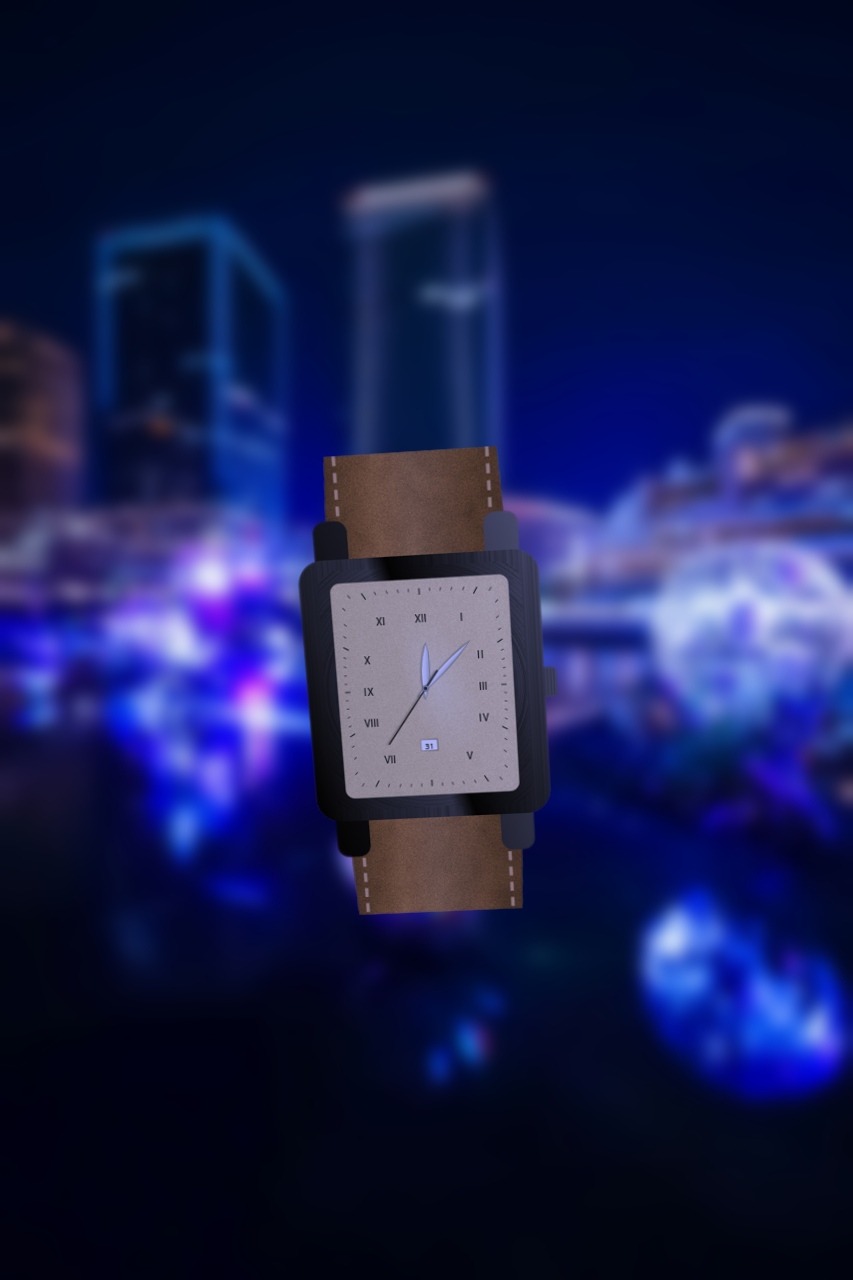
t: 12:07:36
